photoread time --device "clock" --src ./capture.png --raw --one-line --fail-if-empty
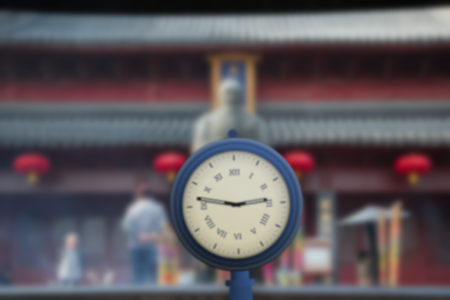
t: 2:47
